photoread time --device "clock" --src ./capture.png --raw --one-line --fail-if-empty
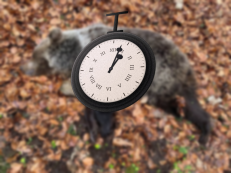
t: 1:03
